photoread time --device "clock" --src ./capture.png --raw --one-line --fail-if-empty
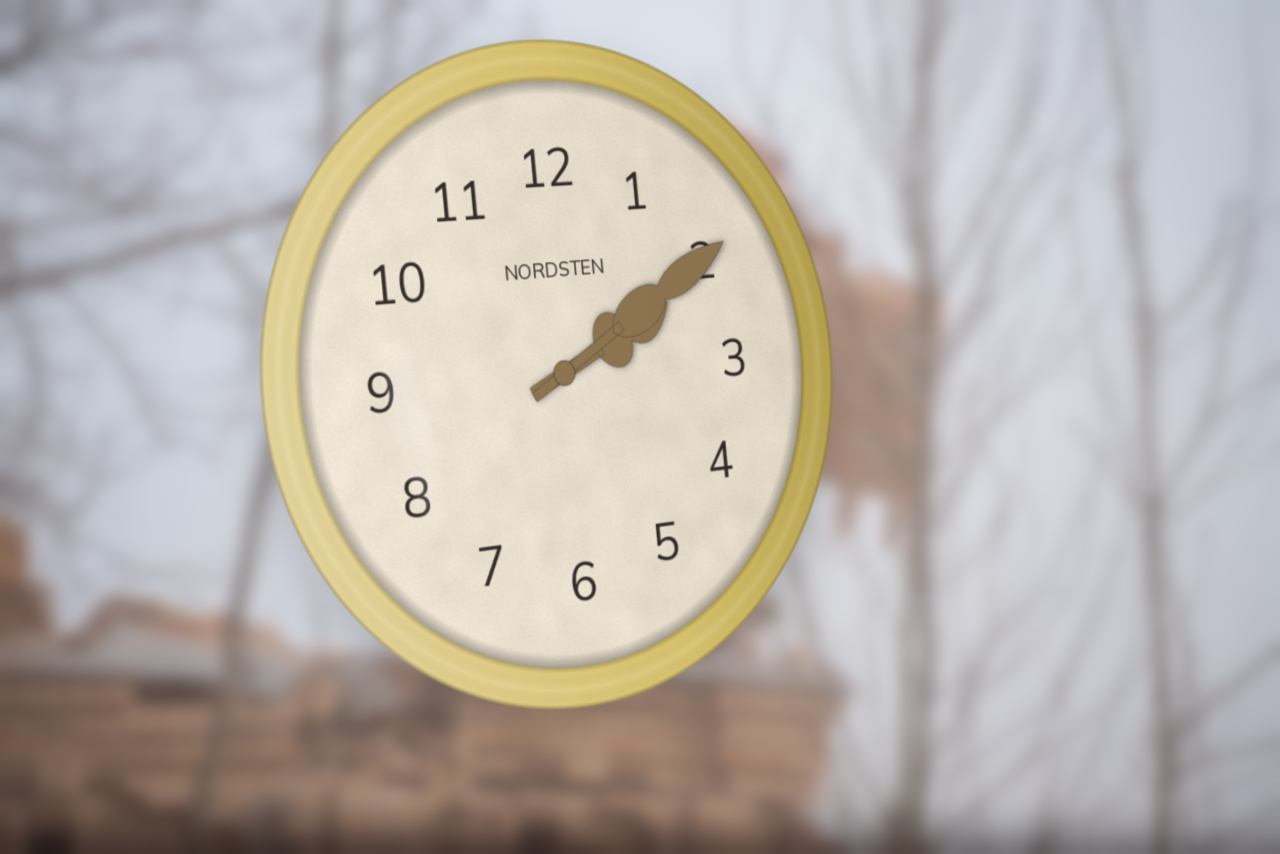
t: 2:10
